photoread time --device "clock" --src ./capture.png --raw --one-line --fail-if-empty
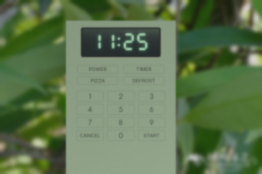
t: 11:25
